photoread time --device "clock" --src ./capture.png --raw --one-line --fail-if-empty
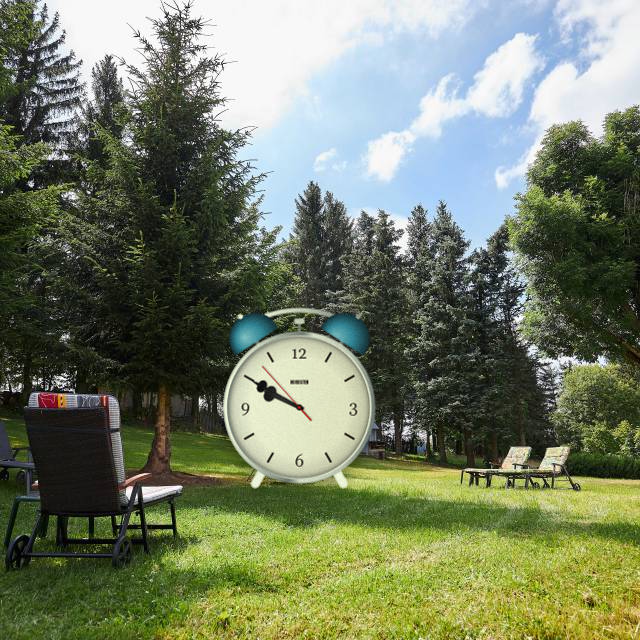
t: 9:49:53
